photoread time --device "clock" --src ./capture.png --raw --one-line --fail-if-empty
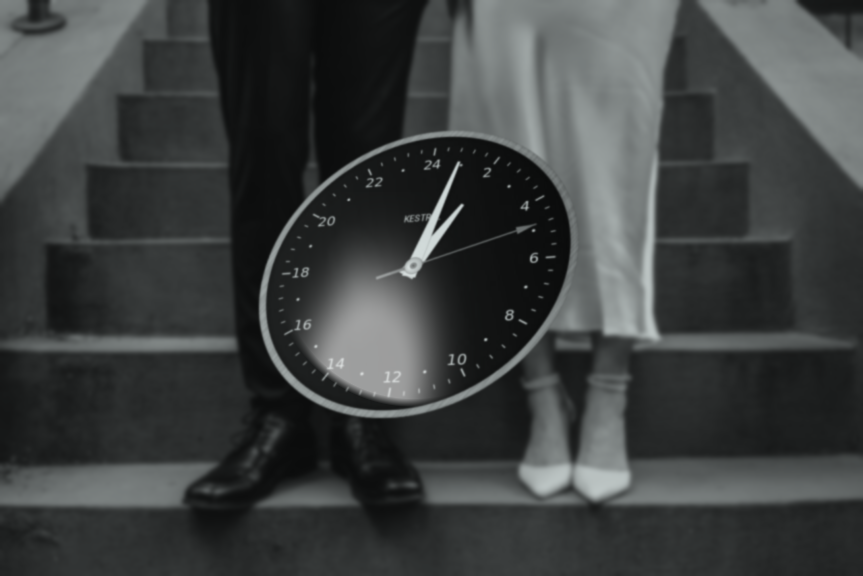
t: 2:02:12
